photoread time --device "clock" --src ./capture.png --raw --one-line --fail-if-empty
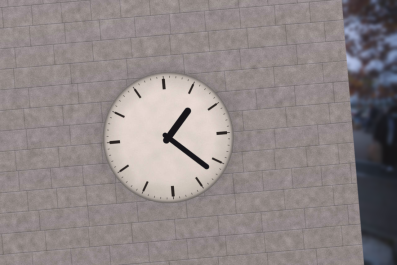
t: 1:22
